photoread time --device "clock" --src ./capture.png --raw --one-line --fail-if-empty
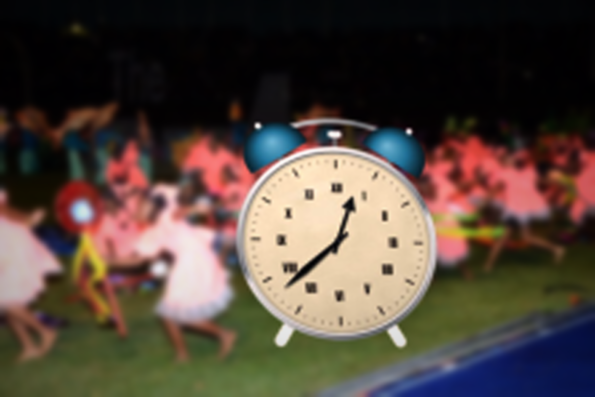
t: 12:38
